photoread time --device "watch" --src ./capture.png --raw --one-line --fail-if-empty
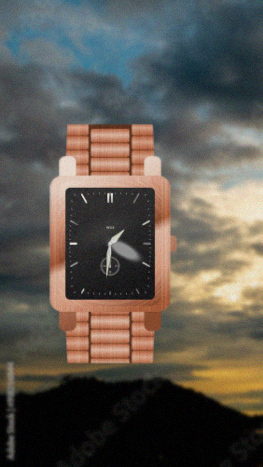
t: 1:31
